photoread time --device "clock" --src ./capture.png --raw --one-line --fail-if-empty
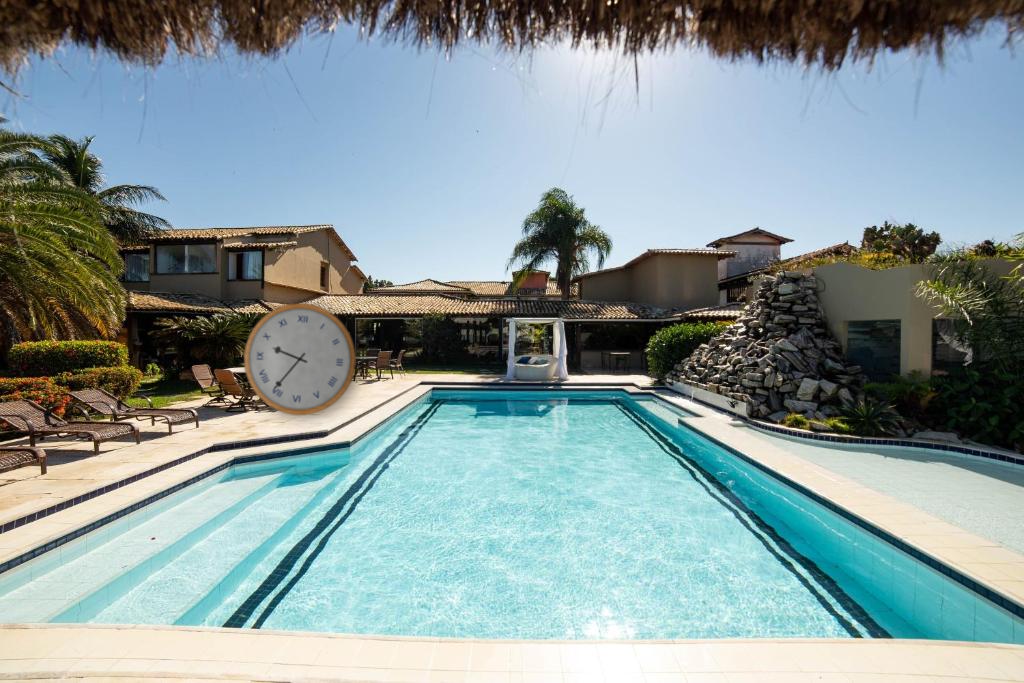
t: 9:36
